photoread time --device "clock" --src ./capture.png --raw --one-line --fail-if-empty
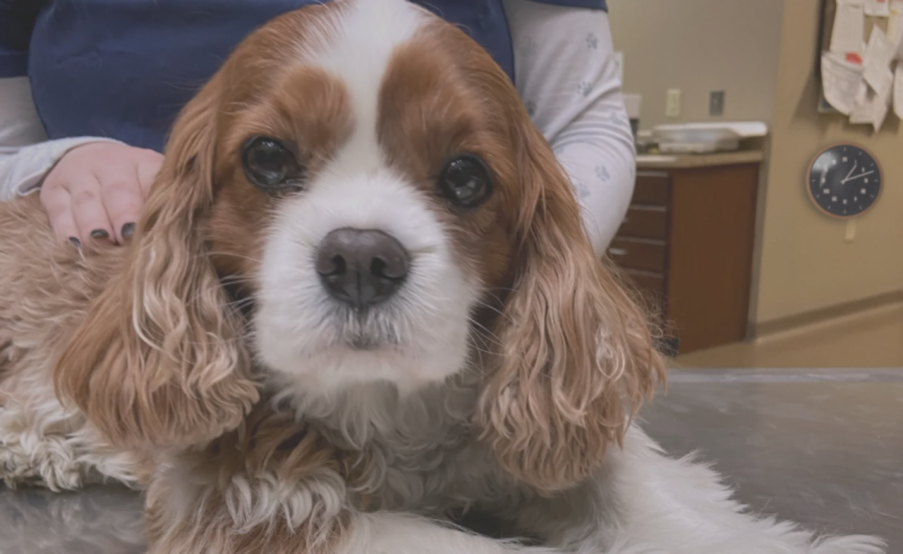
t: 1:12
